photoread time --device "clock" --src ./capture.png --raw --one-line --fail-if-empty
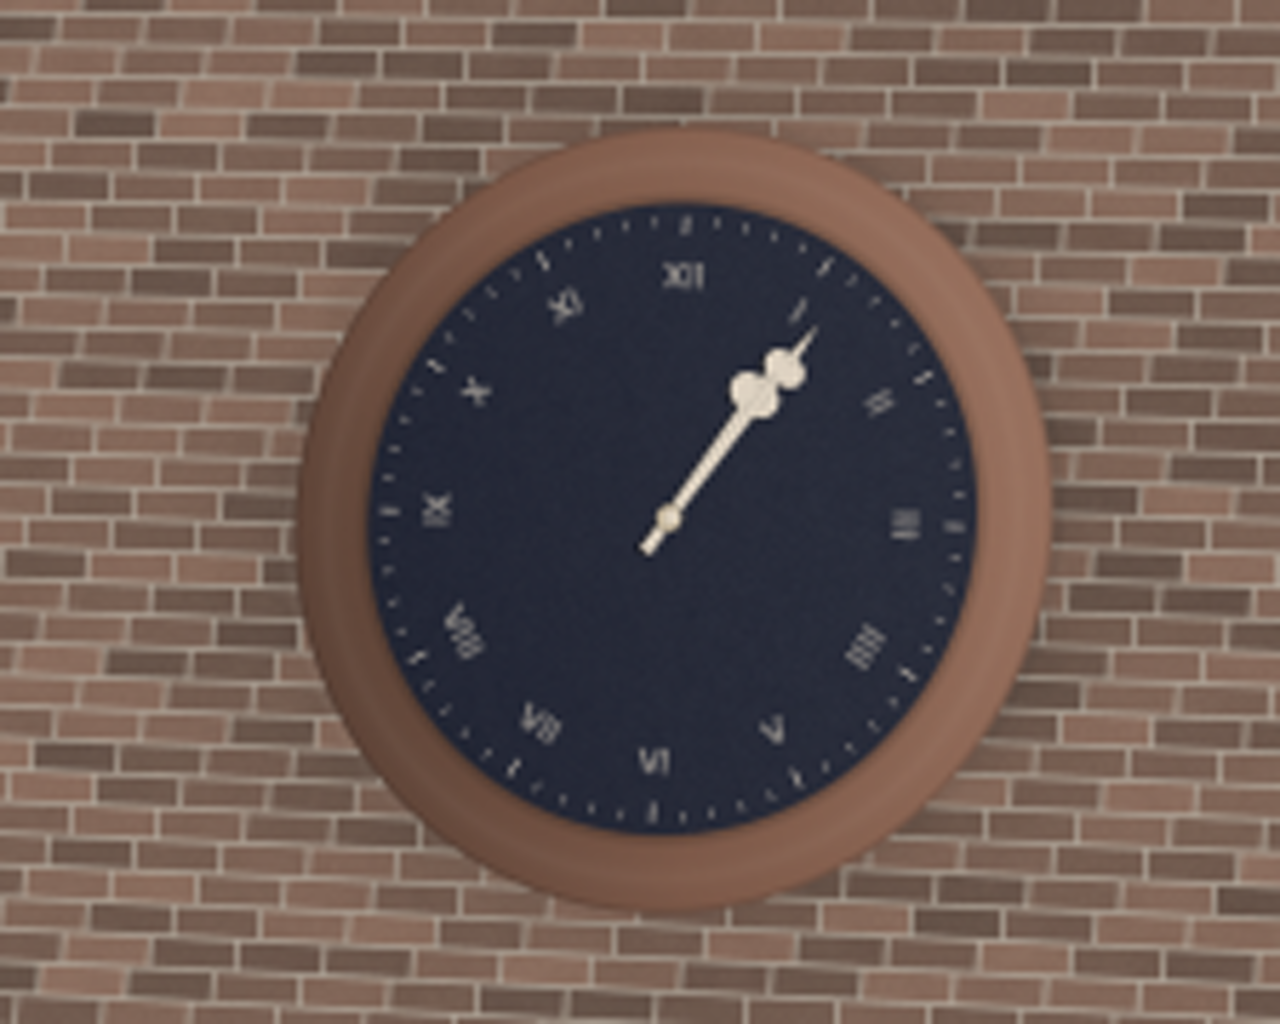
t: 1:06
